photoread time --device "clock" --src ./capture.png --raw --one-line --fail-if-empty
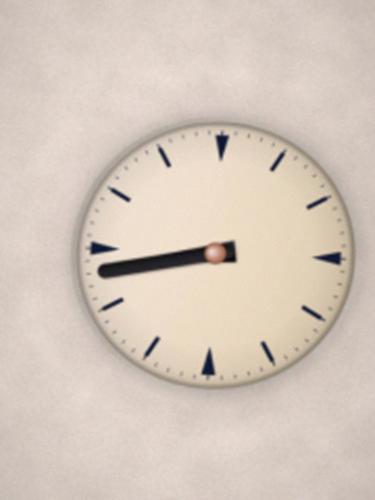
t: 8:43
